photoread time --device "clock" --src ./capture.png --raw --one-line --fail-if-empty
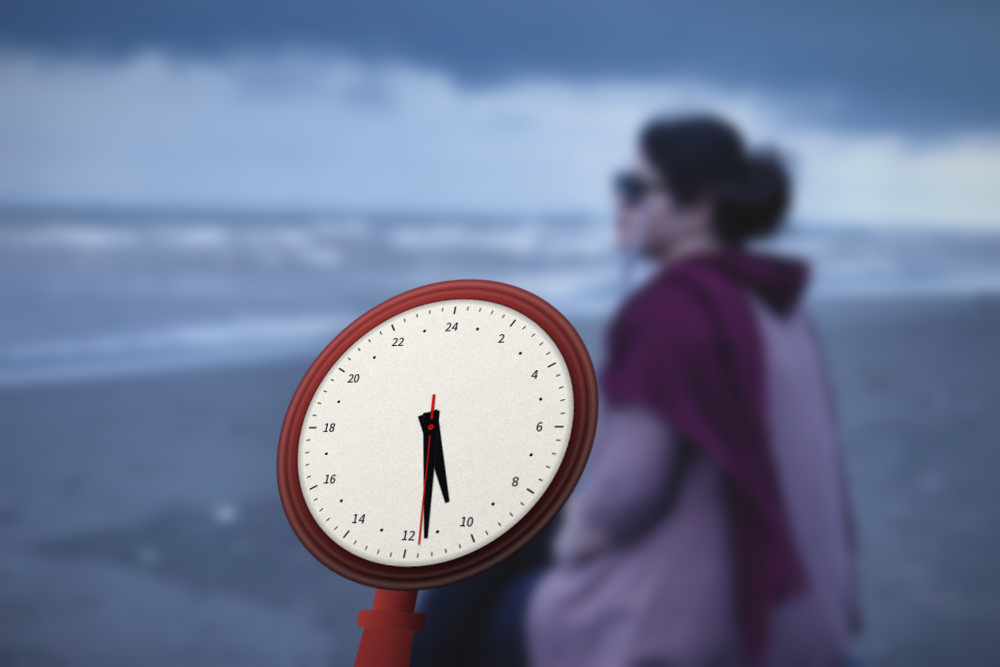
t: 10:28:29
